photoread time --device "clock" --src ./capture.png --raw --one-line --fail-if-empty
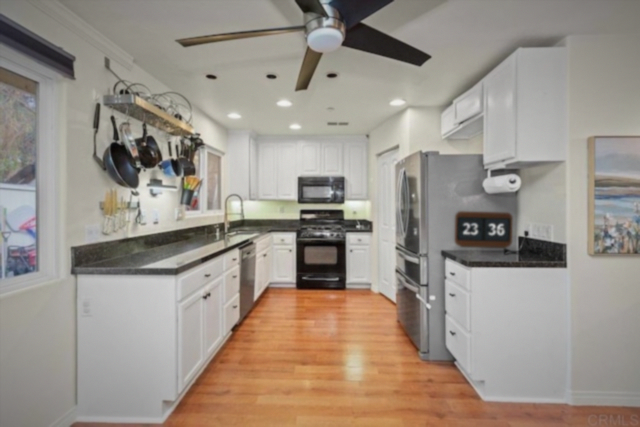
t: 23:36
